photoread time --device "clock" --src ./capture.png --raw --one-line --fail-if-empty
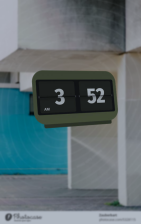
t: 3:52
